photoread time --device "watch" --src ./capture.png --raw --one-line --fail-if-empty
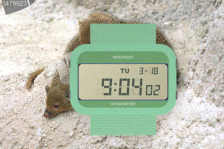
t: 9:04:02
